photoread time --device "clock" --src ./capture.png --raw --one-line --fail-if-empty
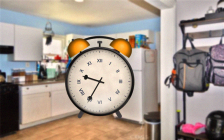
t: 9:35
